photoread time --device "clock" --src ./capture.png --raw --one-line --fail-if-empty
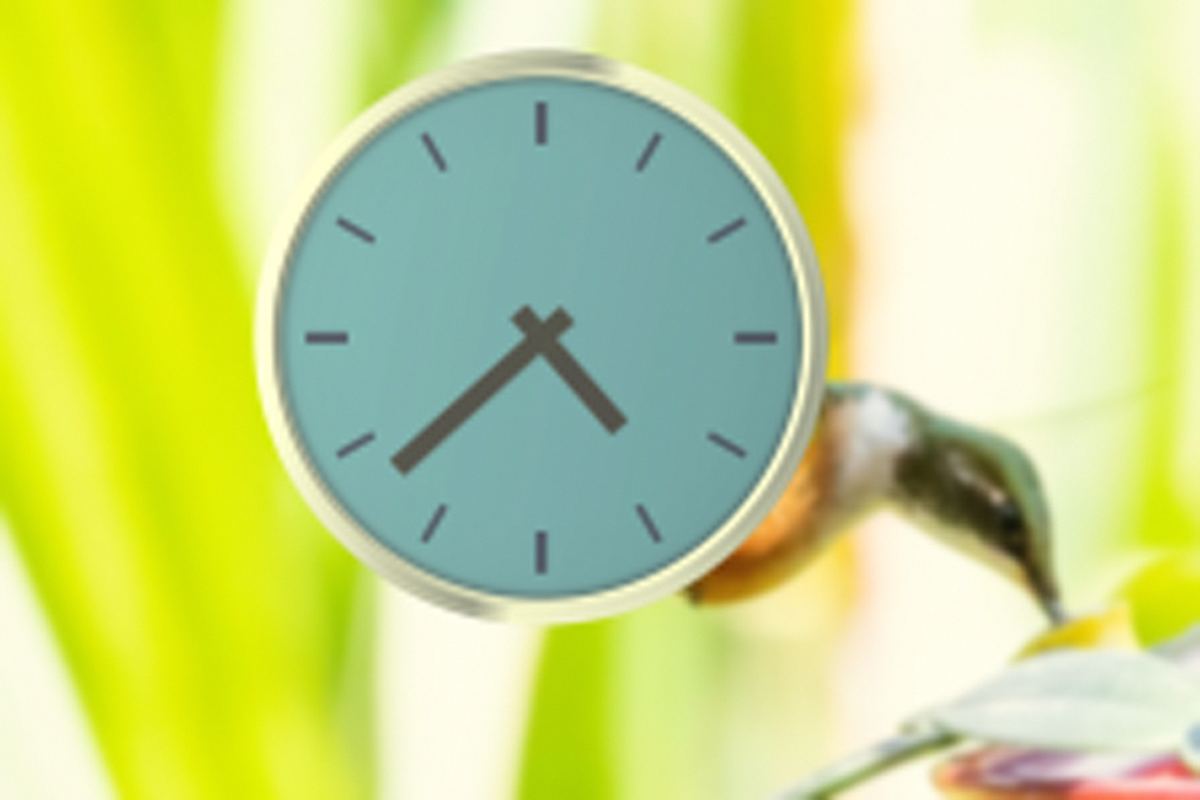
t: 4:38
